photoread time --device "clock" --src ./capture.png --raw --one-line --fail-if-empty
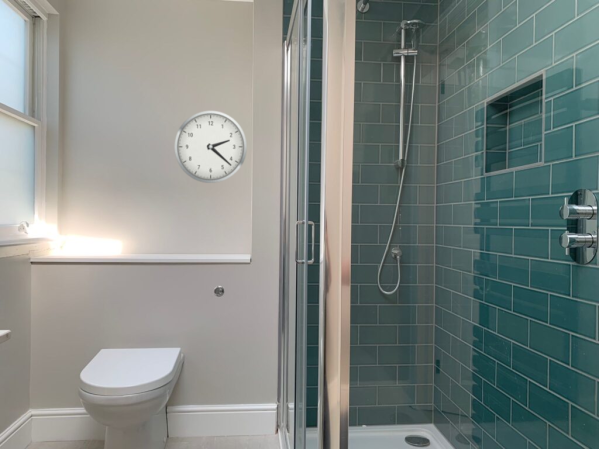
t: 2:22
